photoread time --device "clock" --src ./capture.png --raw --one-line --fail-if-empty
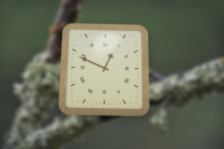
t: 12:49
